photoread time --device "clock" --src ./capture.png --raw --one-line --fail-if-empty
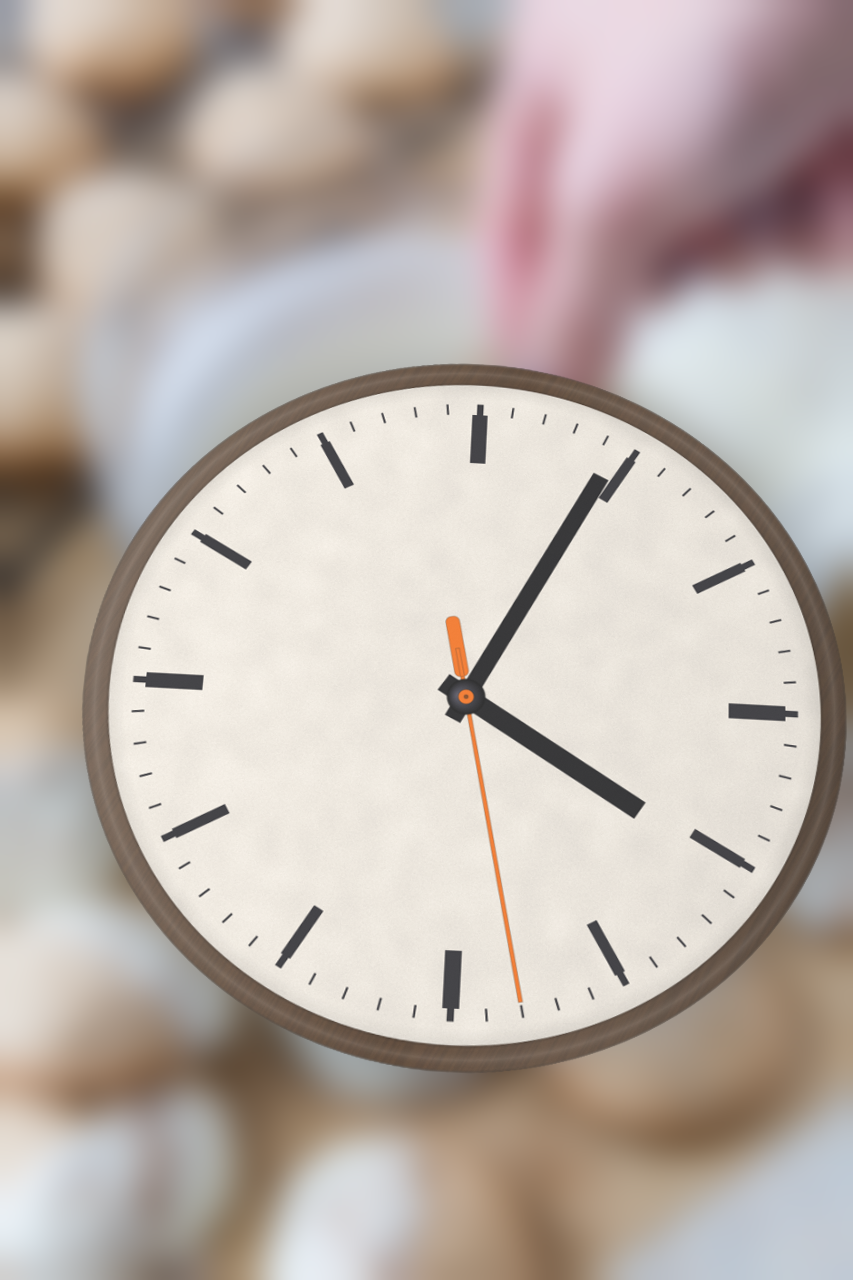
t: 4:04:28
